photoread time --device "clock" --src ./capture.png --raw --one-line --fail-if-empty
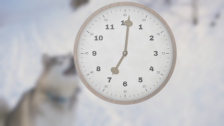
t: 7:01
